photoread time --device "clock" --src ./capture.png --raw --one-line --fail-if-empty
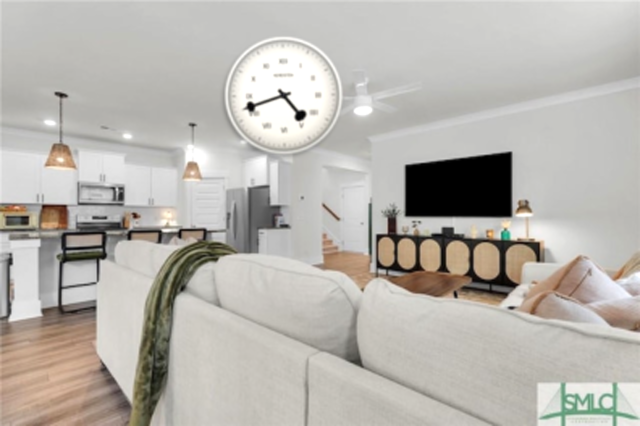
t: 4:42
